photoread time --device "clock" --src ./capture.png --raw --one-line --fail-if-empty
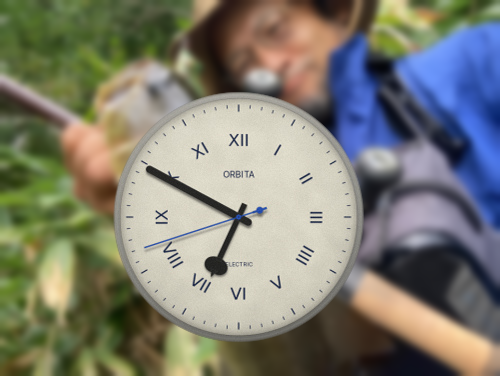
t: 6:49:42
